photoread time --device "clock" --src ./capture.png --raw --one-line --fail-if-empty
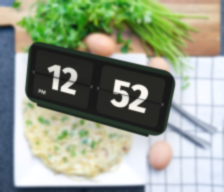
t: 12:52
